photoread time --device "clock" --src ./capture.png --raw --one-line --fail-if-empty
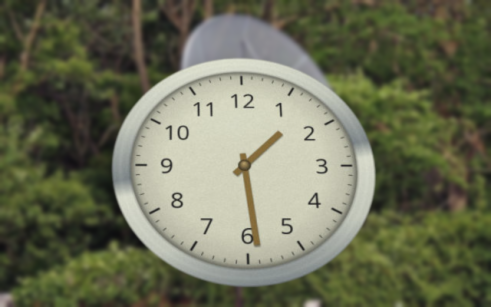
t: 1:29
